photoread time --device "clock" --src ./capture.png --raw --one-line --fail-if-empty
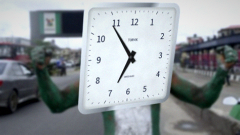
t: 6:54
